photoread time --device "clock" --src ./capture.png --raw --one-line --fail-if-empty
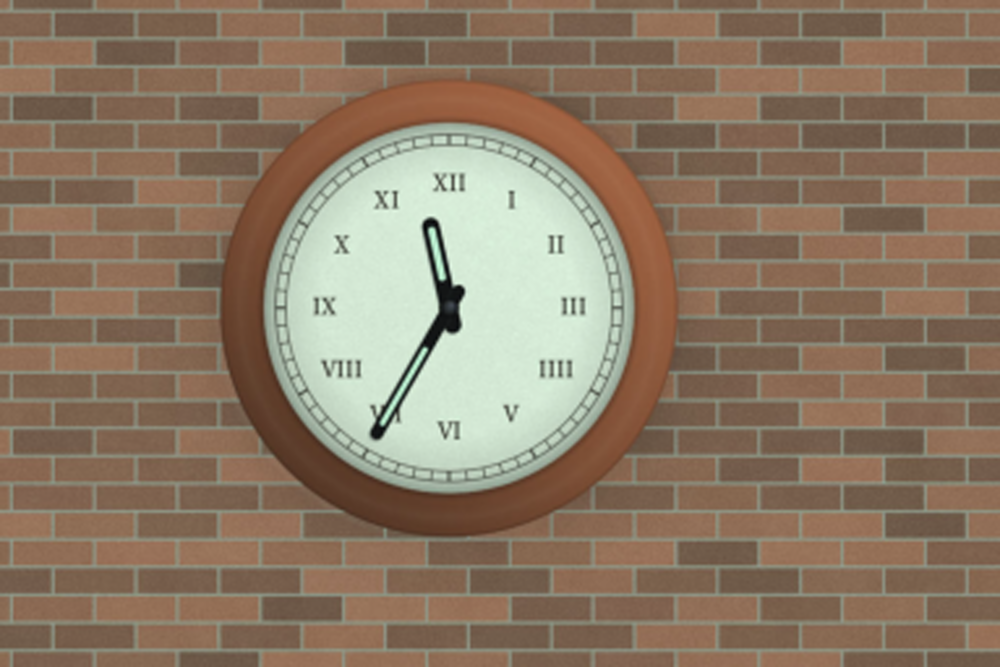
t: 11:35
